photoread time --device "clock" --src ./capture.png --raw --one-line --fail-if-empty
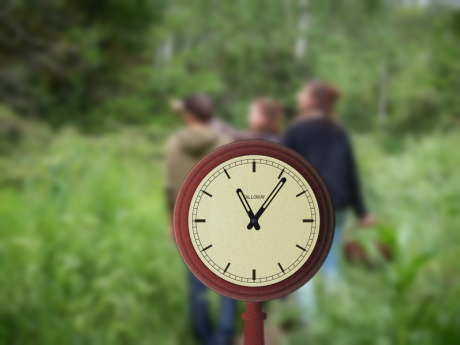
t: 11:06
